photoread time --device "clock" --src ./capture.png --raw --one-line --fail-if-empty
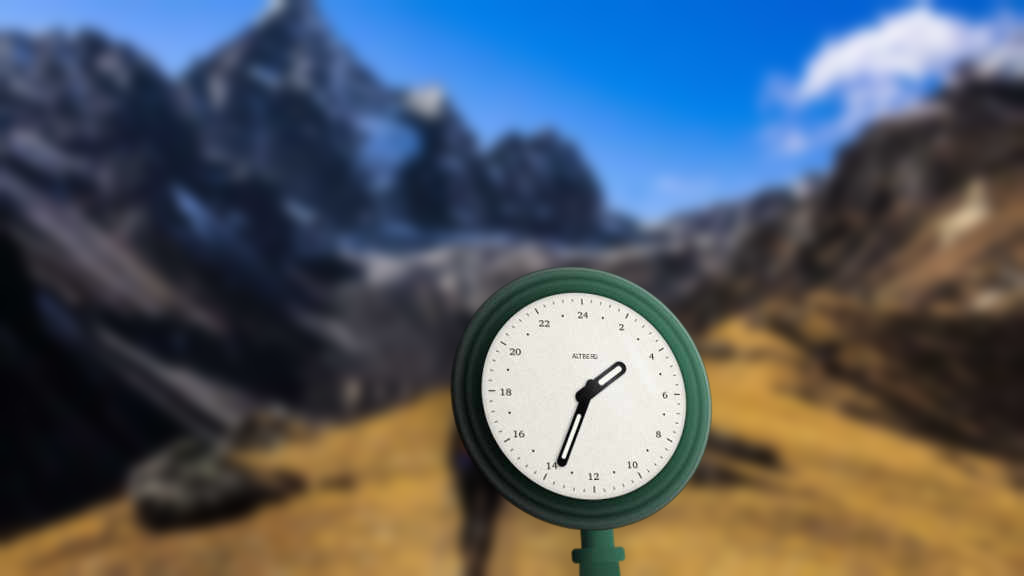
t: 3:34
